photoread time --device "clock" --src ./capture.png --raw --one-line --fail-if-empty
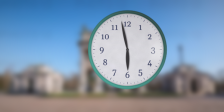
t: 5:58
